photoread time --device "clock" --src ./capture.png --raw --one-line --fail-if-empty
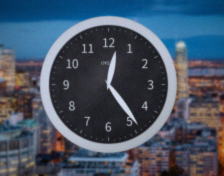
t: 12:24
